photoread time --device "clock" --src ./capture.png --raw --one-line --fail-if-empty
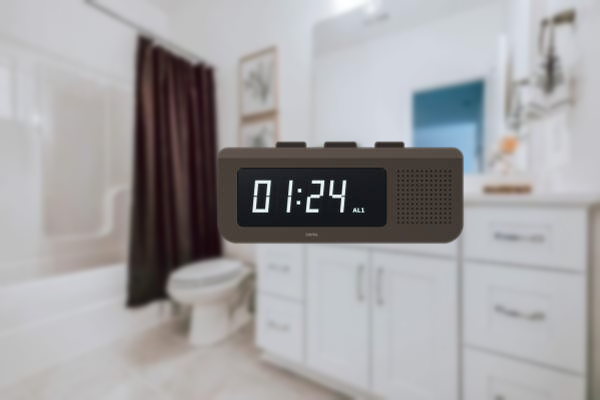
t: 1:24
